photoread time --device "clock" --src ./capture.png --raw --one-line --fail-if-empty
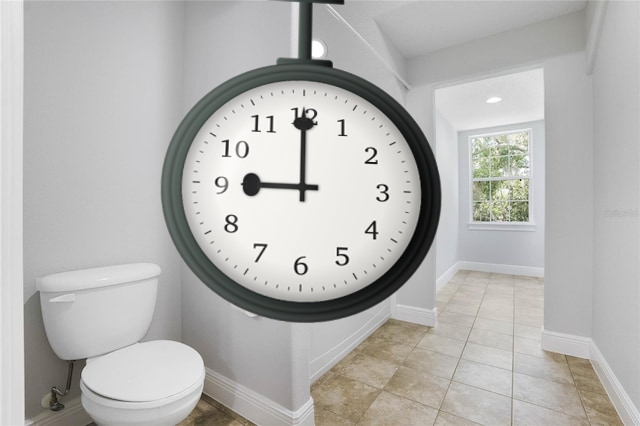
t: 9:00
